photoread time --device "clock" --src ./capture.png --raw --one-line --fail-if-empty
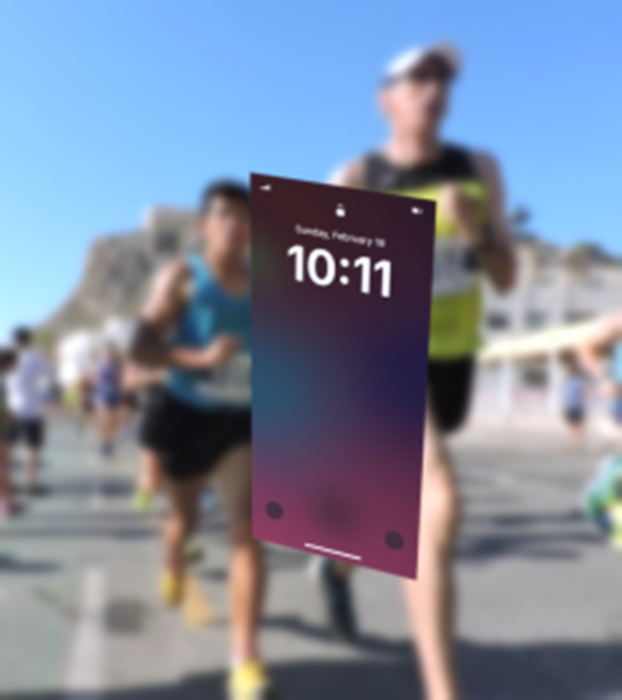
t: 10:11
